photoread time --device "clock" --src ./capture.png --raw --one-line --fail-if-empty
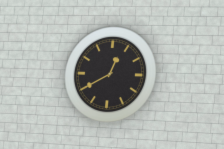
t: 12:40
